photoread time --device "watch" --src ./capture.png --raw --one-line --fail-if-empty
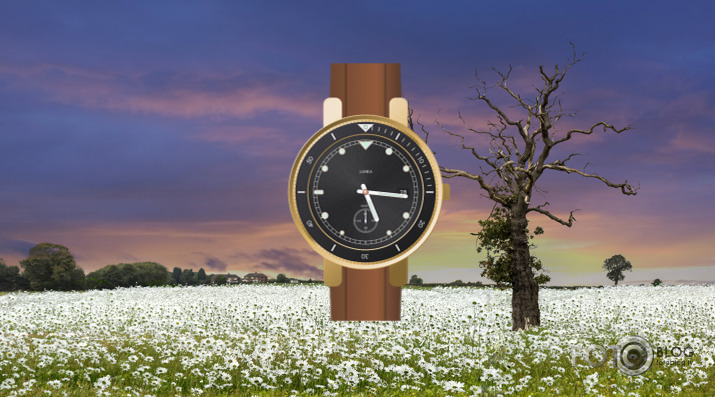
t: 5:16
